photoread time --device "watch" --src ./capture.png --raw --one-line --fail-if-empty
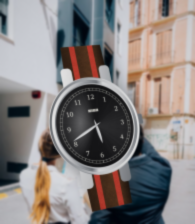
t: 5:41
